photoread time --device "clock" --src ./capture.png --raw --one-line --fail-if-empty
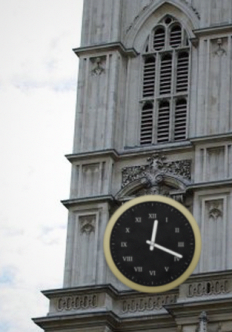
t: 12:19
